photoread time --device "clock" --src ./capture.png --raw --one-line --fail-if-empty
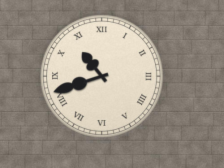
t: 10:42
